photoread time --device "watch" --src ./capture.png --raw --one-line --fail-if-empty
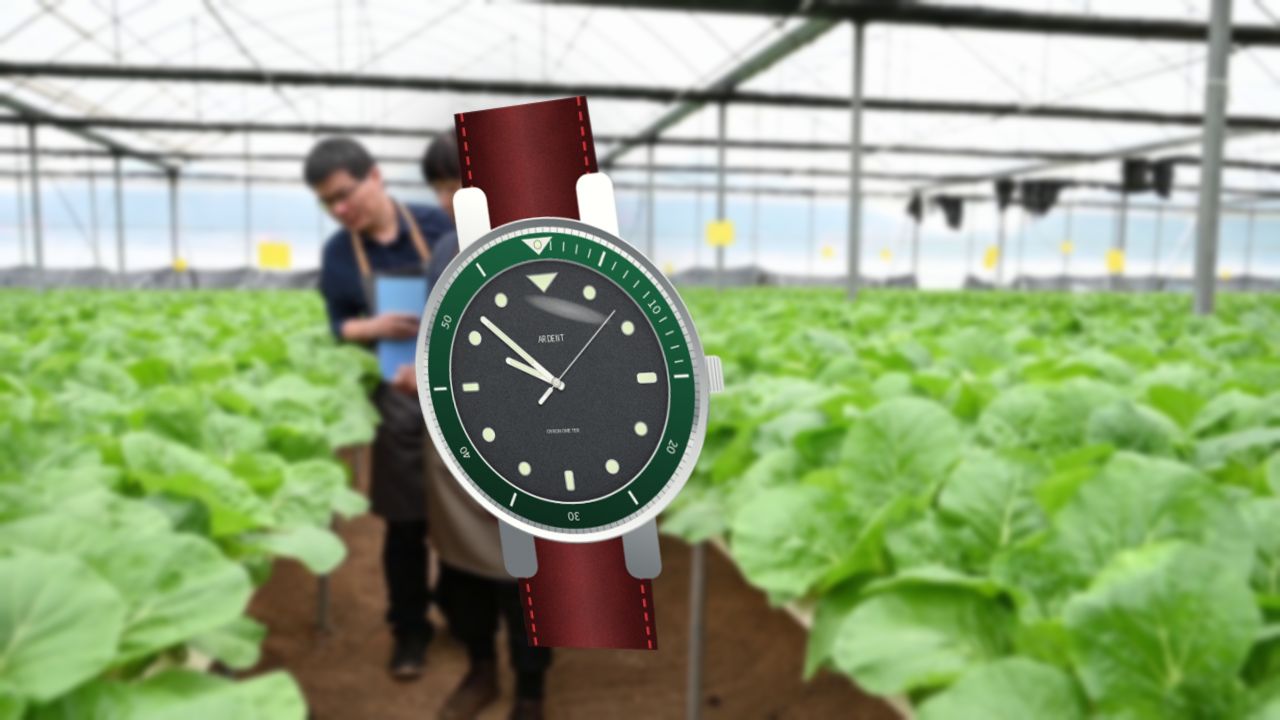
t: 9:52:08
